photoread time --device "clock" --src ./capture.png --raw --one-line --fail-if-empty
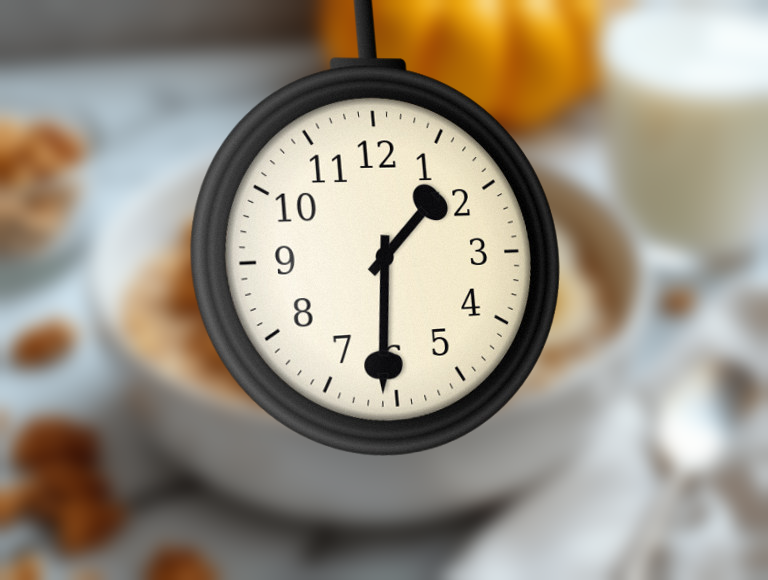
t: 1:31
